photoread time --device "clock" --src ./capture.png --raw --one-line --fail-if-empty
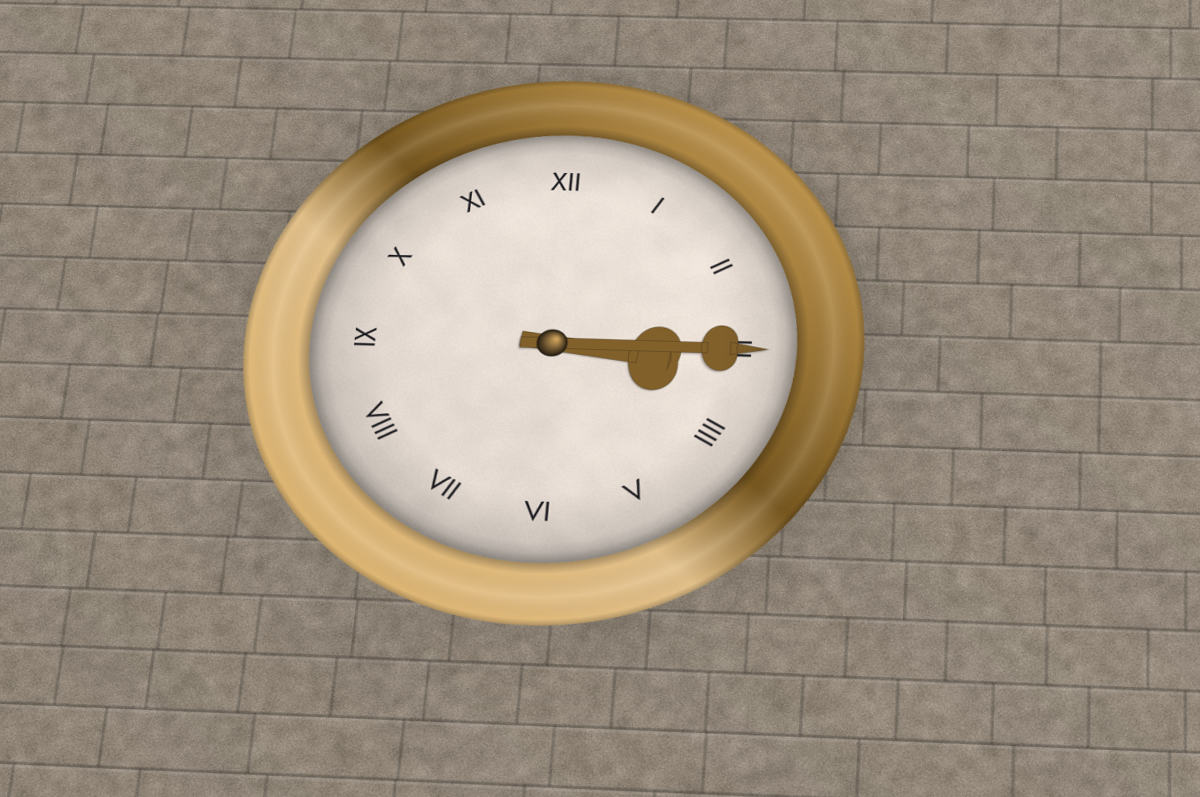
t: 3:15
